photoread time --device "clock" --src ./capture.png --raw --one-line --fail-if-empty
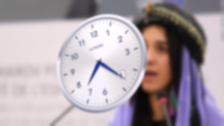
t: 7:23
